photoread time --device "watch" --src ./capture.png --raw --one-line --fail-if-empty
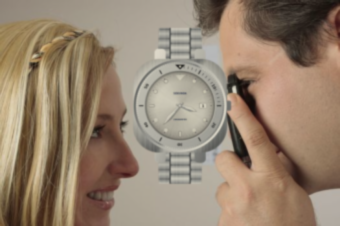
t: 3:37
